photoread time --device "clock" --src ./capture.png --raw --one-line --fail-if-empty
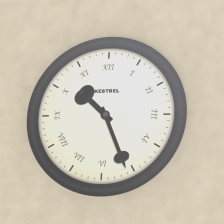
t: 10:26
